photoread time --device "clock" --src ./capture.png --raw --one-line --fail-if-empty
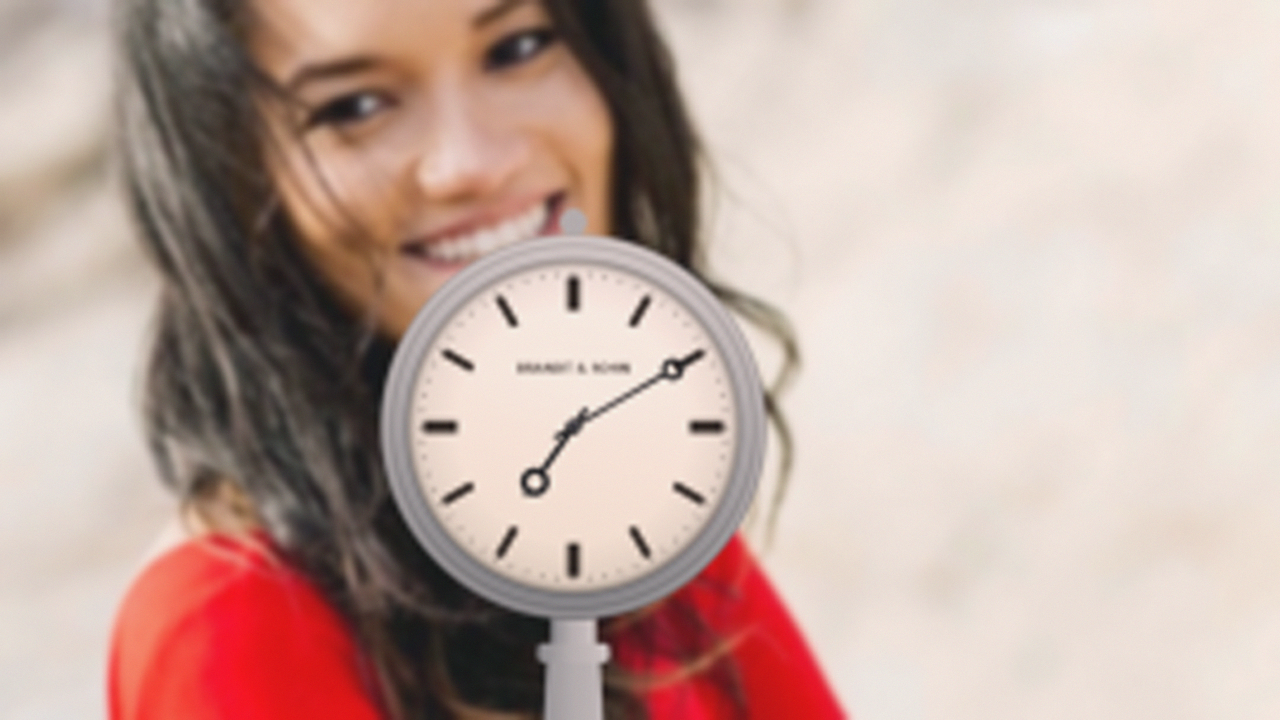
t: 7:10
